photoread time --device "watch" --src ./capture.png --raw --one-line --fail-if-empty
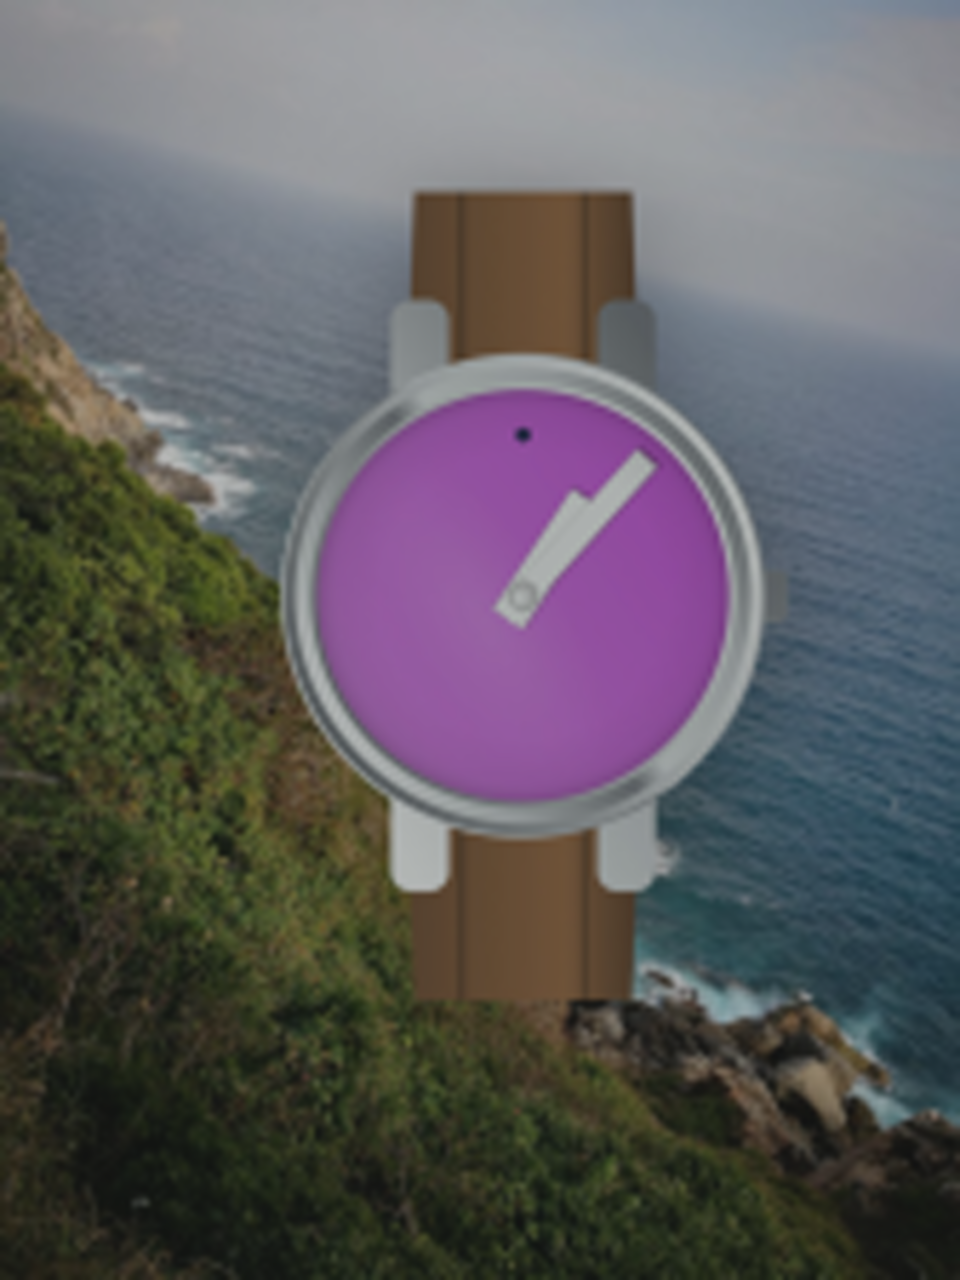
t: 1:07
